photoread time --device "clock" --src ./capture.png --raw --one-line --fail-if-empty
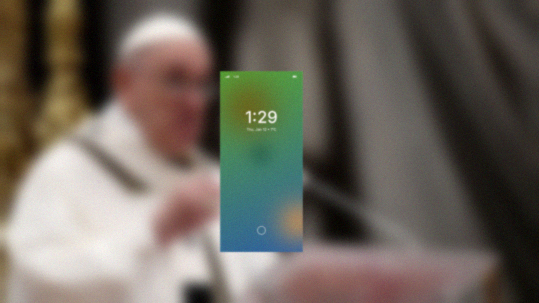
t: 1:29
